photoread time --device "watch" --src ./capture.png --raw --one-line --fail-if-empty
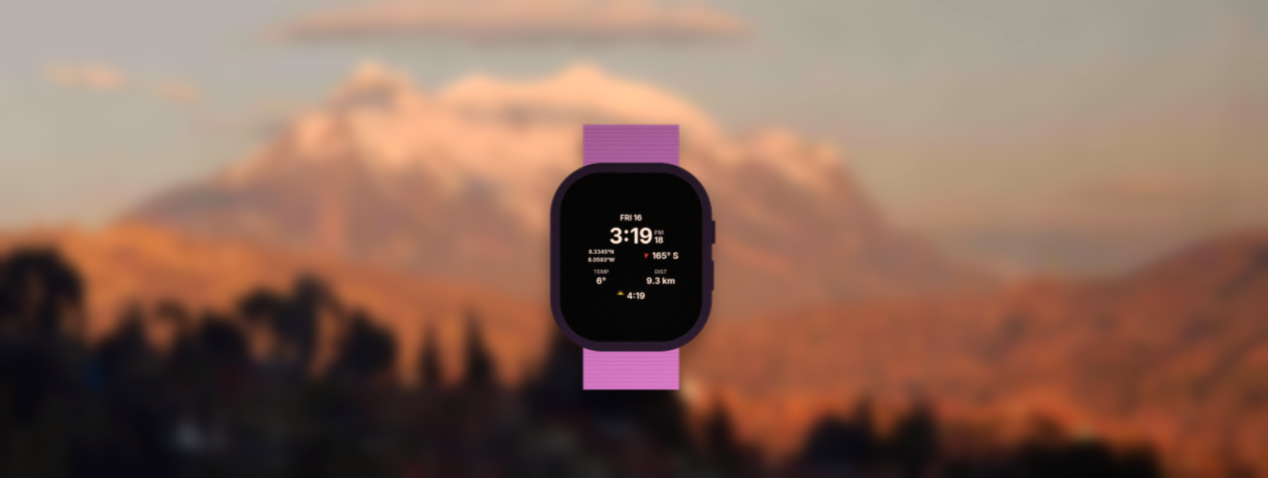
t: 3:19
